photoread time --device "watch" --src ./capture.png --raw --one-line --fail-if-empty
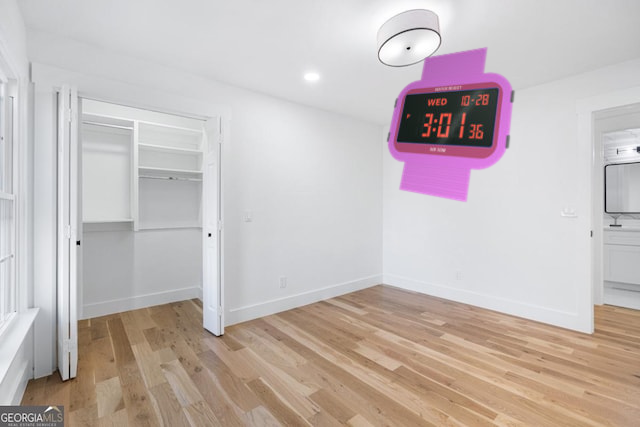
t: 3:01:36
